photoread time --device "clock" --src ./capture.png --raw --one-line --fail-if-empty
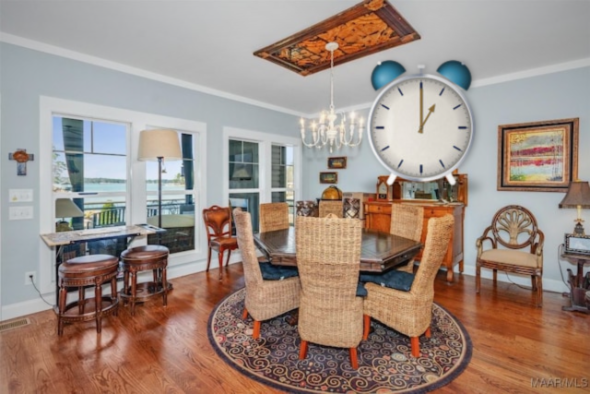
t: 1:00
